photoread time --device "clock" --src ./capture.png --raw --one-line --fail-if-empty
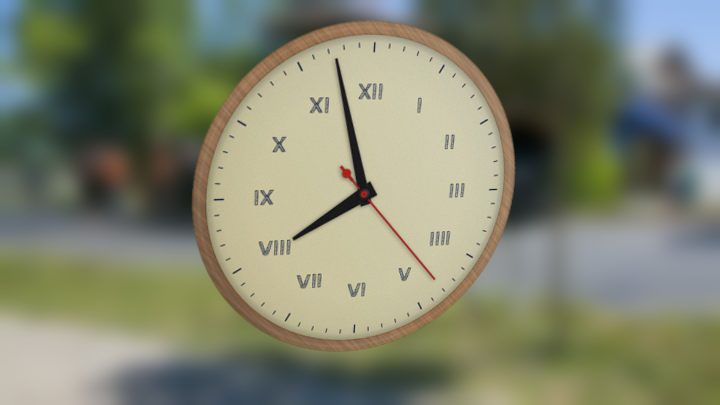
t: 7:57:23
